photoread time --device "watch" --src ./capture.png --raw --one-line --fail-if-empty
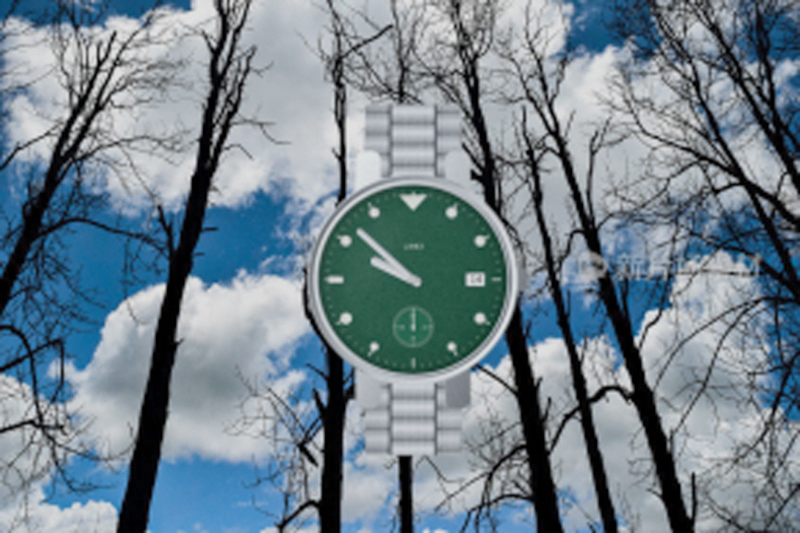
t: 9:52
